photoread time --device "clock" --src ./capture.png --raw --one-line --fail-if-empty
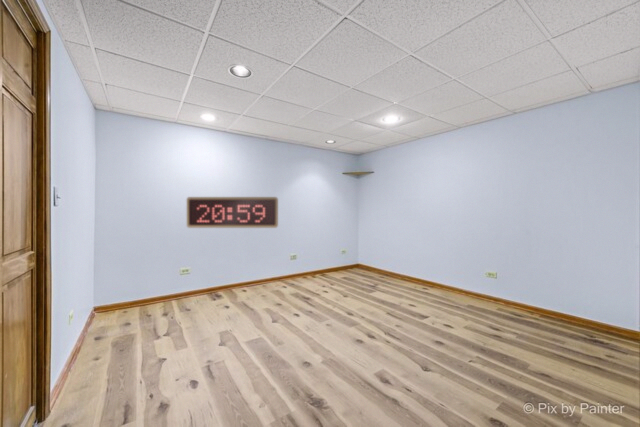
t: 20:59
